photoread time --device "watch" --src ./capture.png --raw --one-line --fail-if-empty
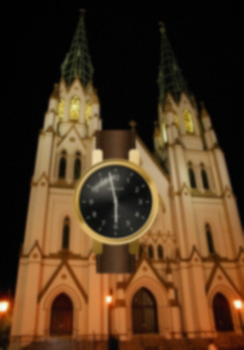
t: 5:58
